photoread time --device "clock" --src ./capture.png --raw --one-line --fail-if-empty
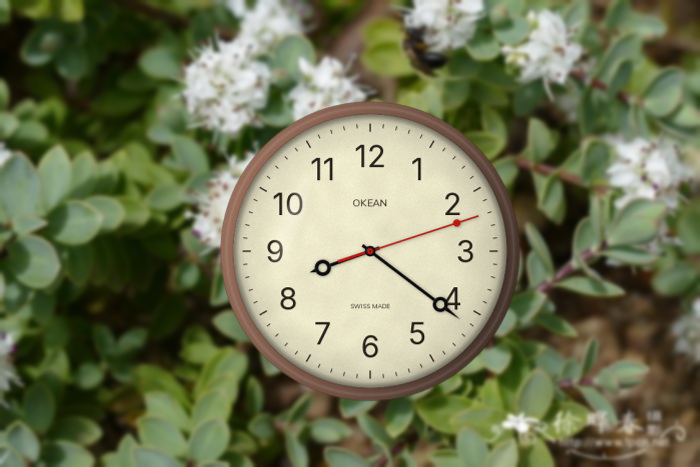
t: 8:21:12
